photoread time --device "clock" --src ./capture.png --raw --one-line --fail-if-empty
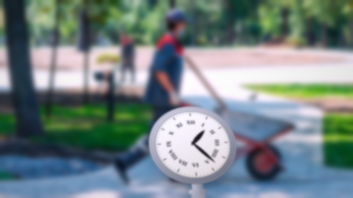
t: 1:23
